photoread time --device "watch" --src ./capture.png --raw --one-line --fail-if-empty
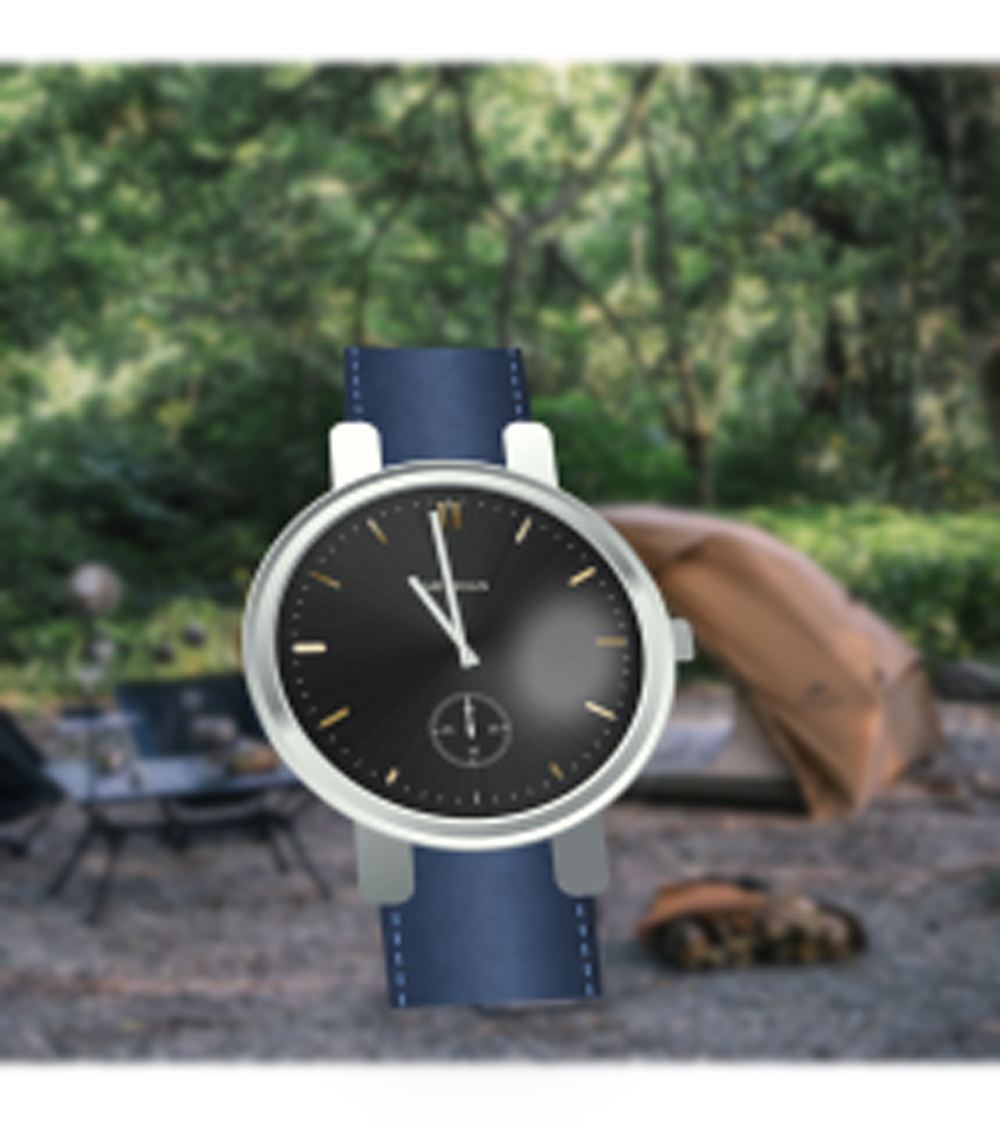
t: 10:59
